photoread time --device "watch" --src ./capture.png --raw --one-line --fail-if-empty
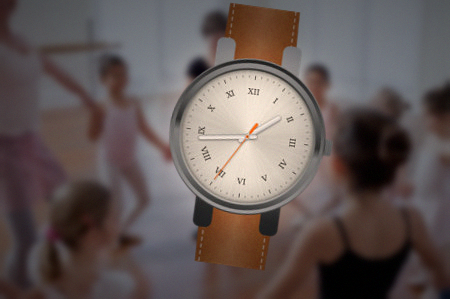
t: 1:43:35
